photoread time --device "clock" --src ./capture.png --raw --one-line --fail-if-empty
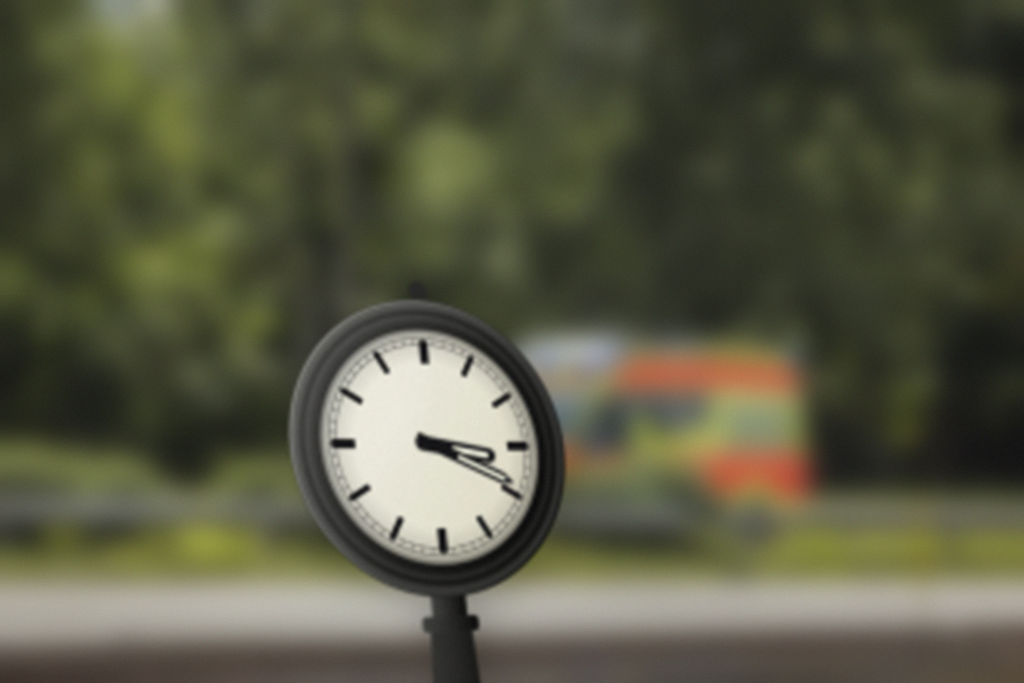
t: 3:19
